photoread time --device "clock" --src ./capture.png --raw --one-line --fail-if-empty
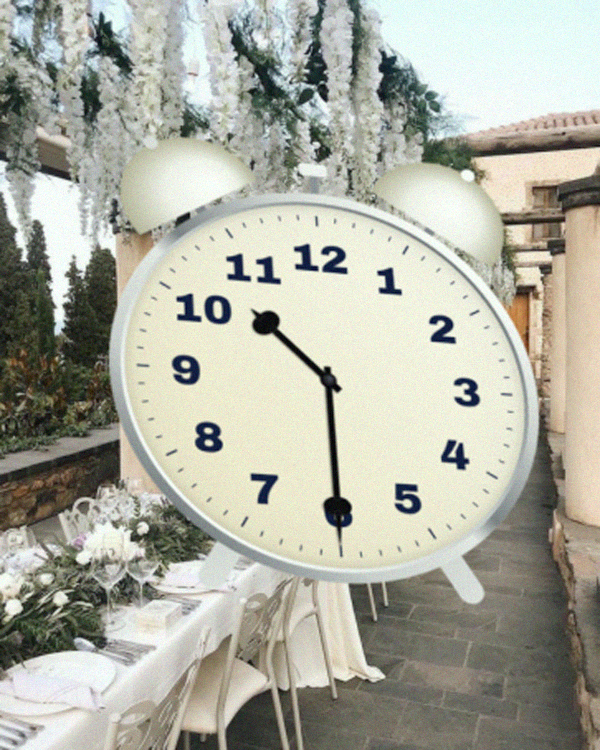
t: 10:30
